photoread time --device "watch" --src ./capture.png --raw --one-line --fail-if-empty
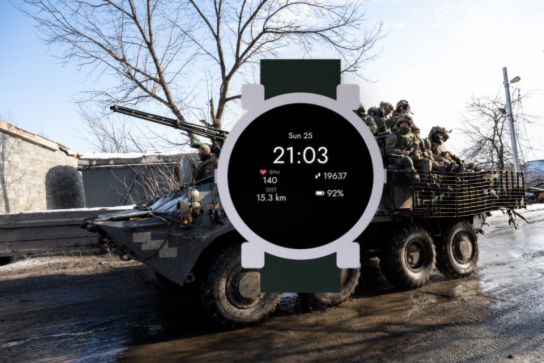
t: 21:03
